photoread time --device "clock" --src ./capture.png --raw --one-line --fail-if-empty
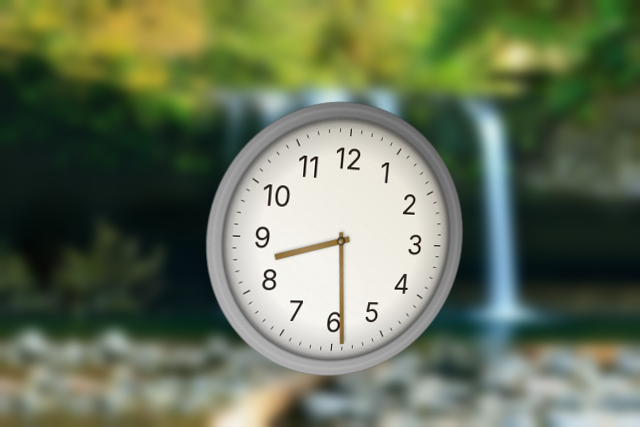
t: 8:29
